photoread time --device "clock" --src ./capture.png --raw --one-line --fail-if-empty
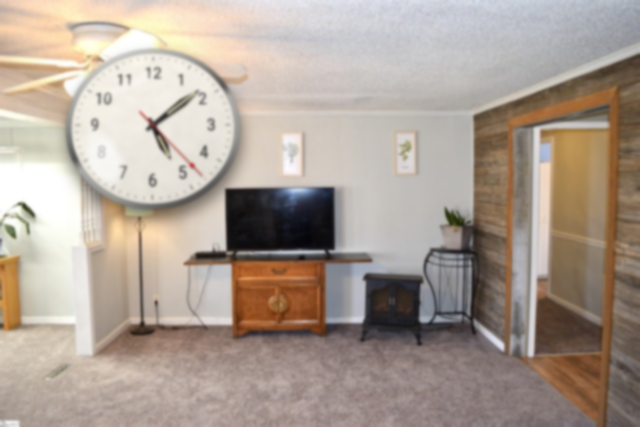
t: 5:08:23
